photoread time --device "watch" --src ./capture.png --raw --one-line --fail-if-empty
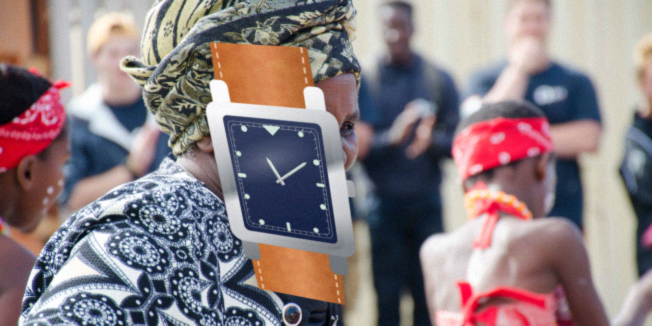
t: 11:09
